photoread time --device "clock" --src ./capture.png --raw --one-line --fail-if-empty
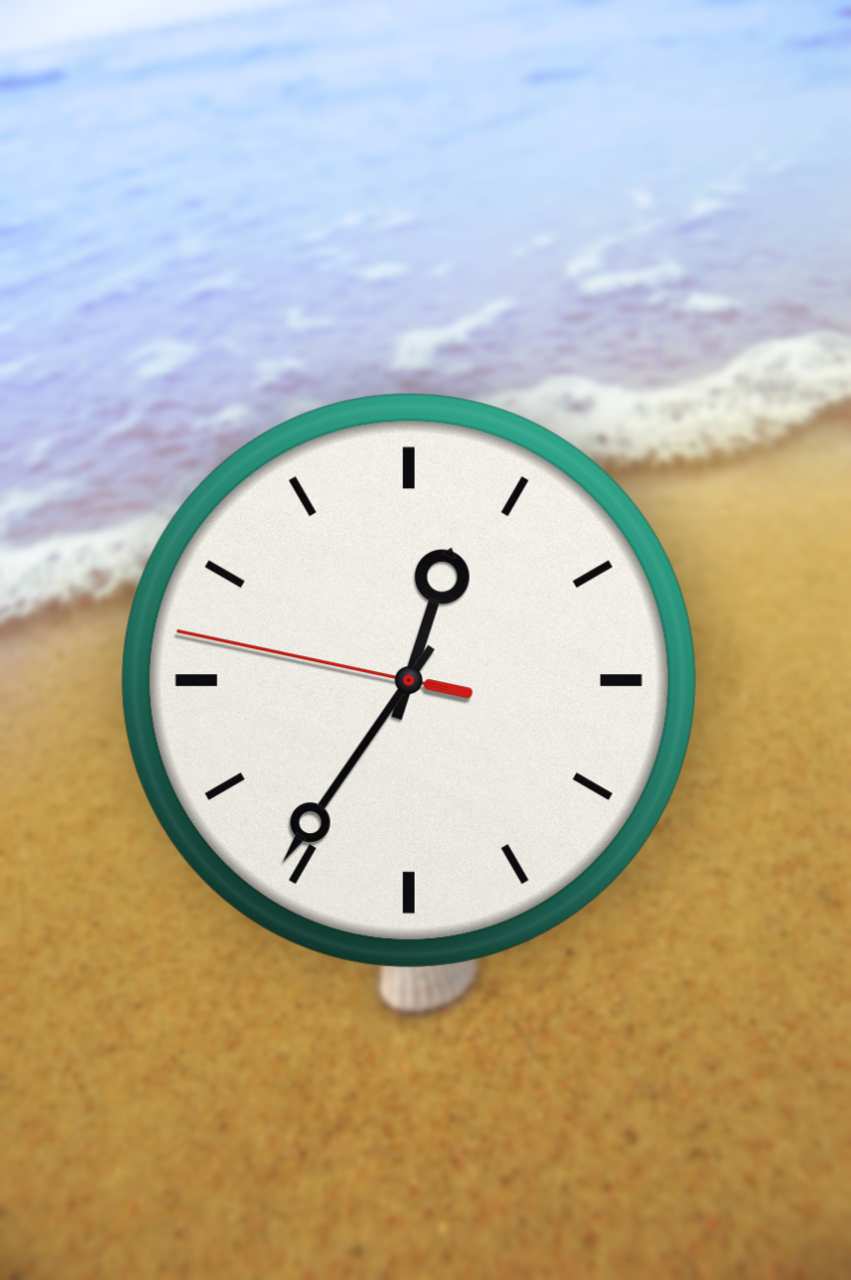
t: 12:35:47
